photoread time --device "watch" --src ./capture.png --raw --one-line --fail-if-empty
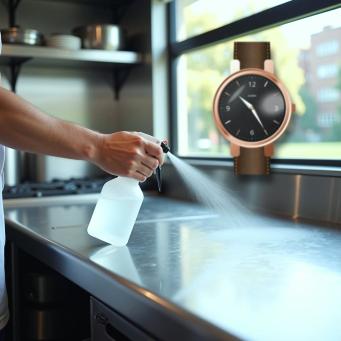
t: 10:25
